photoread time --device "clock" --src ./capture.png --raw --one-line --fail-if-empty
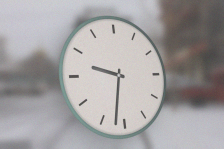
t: 9:32
